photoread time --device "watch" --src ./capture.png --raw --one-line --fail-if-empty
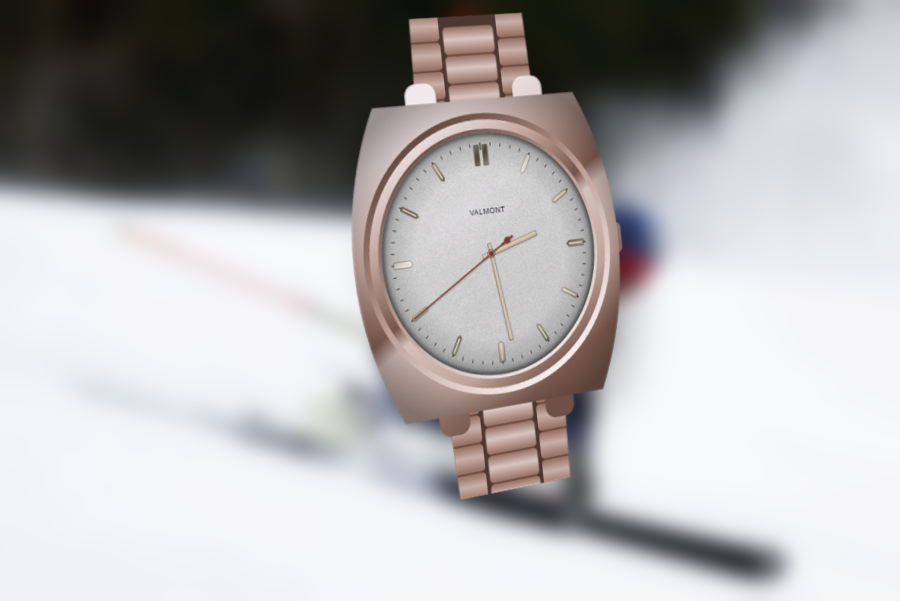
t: 2:28:40
